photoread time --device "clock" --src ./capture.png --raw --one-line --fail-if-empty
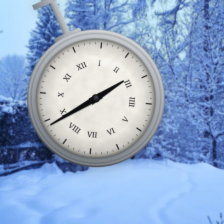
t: 2:44
